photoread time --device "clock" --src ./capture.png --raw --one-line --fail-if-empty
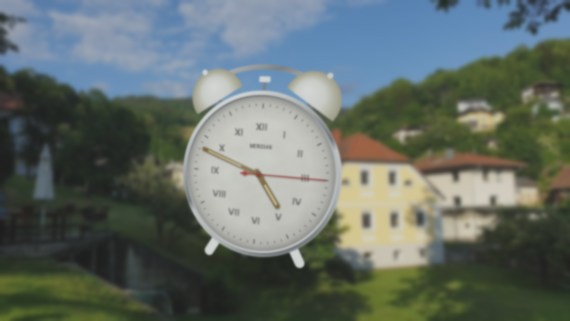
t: 4:48:15
